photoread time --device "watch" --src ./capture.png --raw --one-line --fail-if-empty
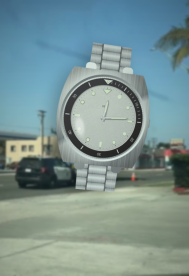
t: 12:14
